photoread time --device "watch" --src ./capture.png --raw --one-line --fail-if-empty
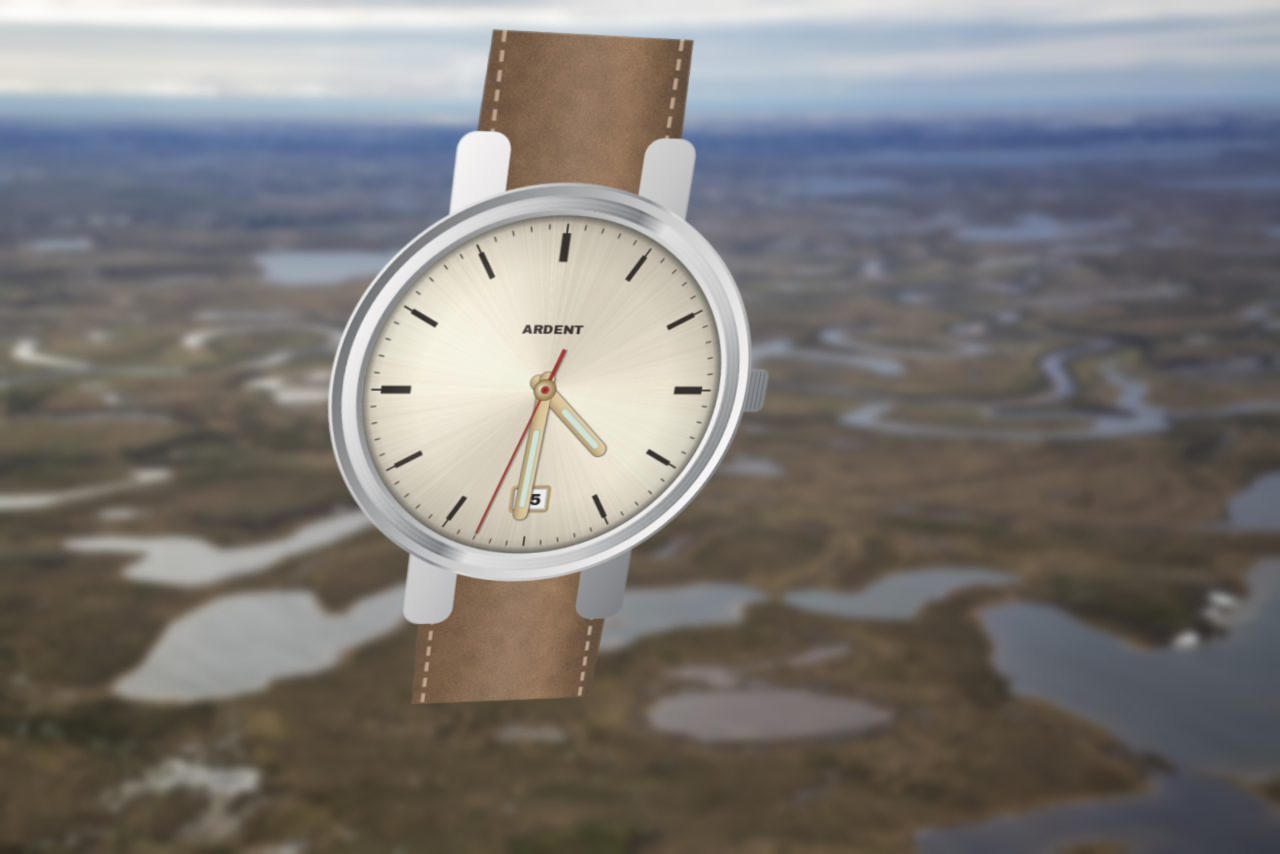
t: 4:30:33
